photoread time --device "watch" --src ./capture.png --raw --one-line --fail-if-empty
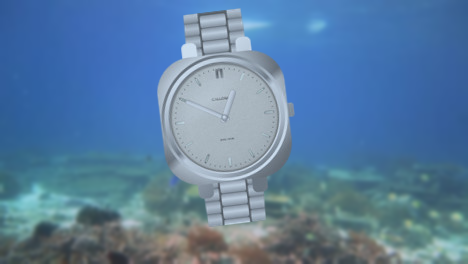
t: 12:50
